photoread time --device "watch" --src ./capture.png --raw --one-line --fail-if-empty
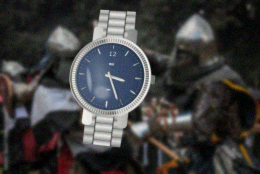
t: 3:26
